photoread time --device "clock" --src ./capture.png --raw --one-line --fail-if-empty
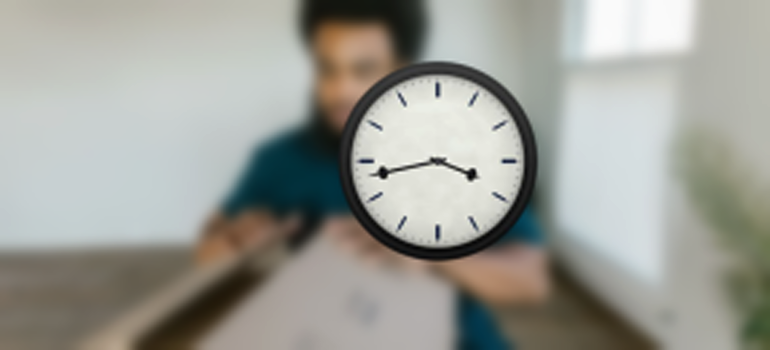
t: 3:43
